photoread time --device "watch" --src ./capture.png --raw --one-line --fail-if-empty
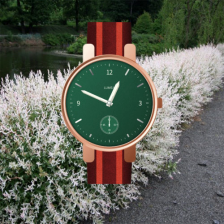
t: 12:49
